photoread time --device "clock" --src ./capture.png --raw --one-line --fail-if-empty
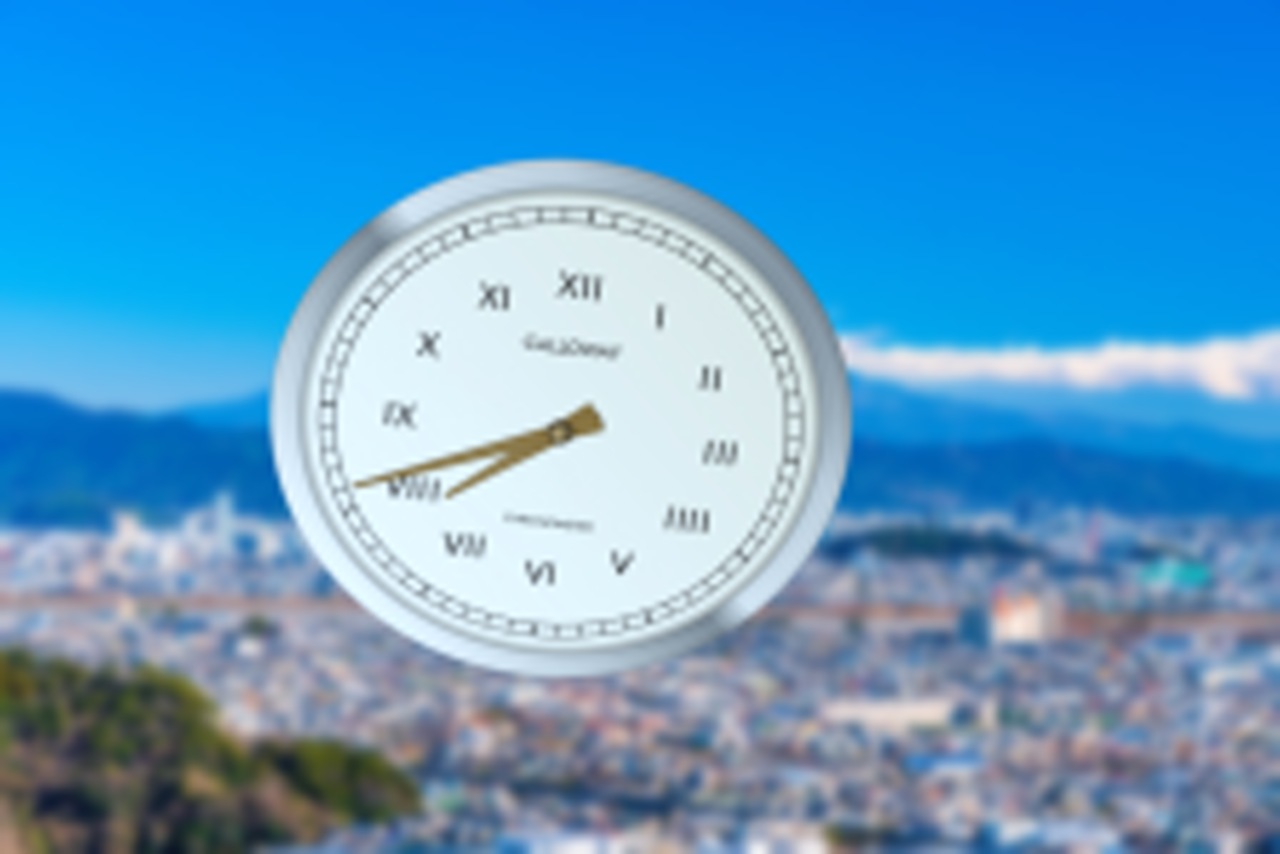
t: 7:41
